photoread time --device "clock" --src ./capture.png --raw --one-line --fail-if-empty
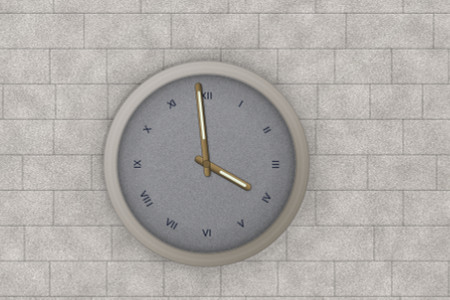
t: 3:59
